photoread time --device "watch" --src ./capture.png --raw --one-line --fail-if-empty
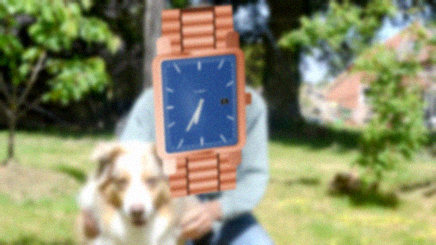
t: 6:35
